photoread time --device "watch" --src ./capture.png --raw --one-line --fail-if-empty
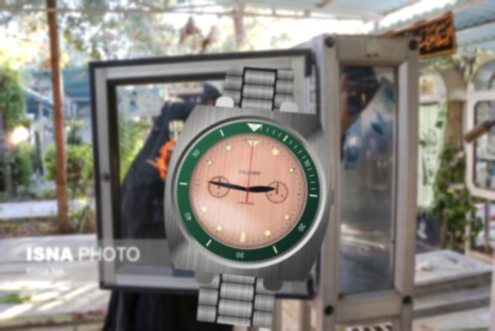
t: 2:46
